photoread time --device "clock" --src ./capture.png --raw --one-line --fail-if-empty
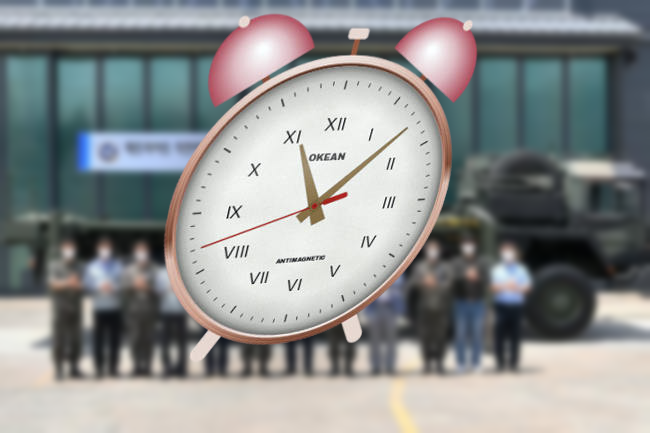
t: 11:07:42
